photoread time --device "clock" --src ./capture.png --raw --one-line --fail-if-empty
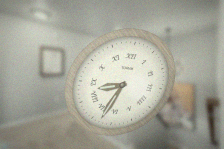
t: 8:33
